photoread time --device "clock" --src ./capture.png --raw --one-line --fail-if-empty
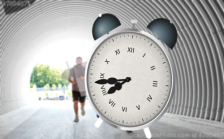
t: 7:43
